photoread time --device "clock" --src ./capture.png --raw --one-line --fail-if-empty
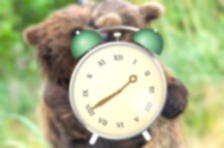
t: 1:40
